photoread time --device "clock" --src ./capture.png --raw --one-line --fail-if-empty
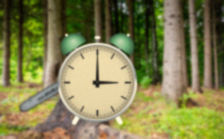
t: 3:00
